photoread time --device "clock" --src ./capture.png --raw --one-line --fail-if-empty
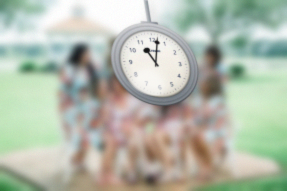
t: 11:02
